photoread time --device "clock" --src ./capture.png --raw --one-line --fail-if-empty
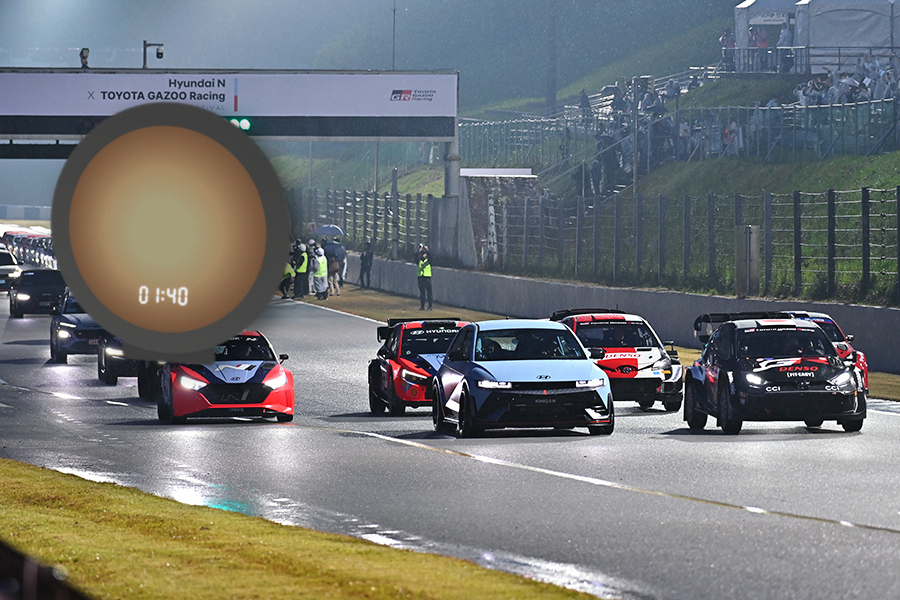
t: 1:40
